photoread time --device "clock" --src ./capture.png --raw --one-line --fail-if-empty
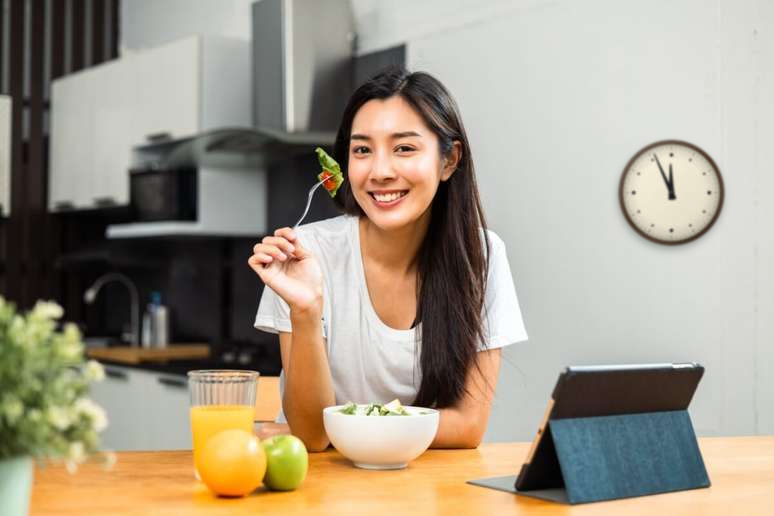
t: 11:56
